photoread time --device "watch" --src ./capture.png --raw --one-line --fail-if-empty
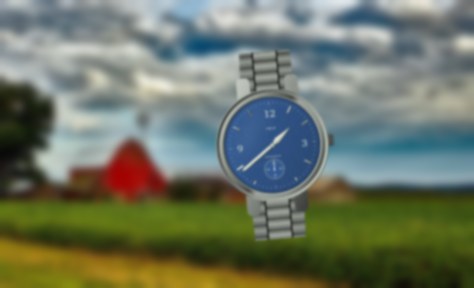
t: 1:39
